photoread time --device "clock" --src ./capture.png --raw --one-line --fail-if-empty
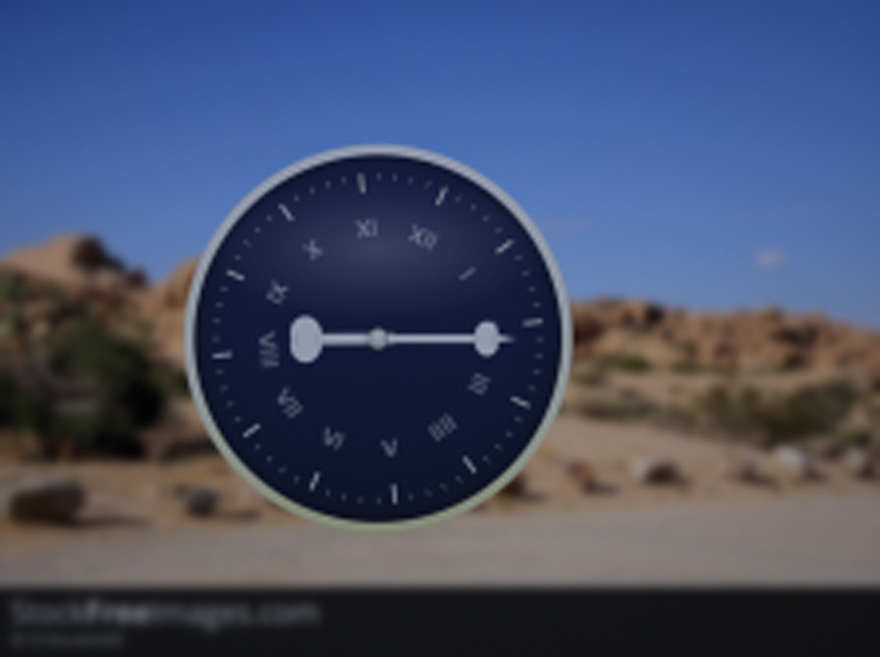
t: 8:11
